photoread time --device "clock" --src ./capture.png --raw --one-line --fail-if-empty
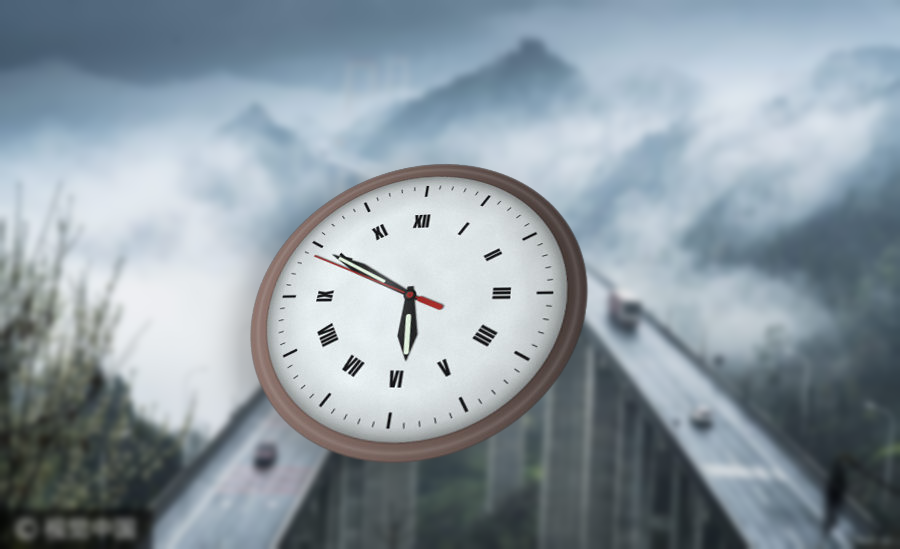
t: 5:49:49
